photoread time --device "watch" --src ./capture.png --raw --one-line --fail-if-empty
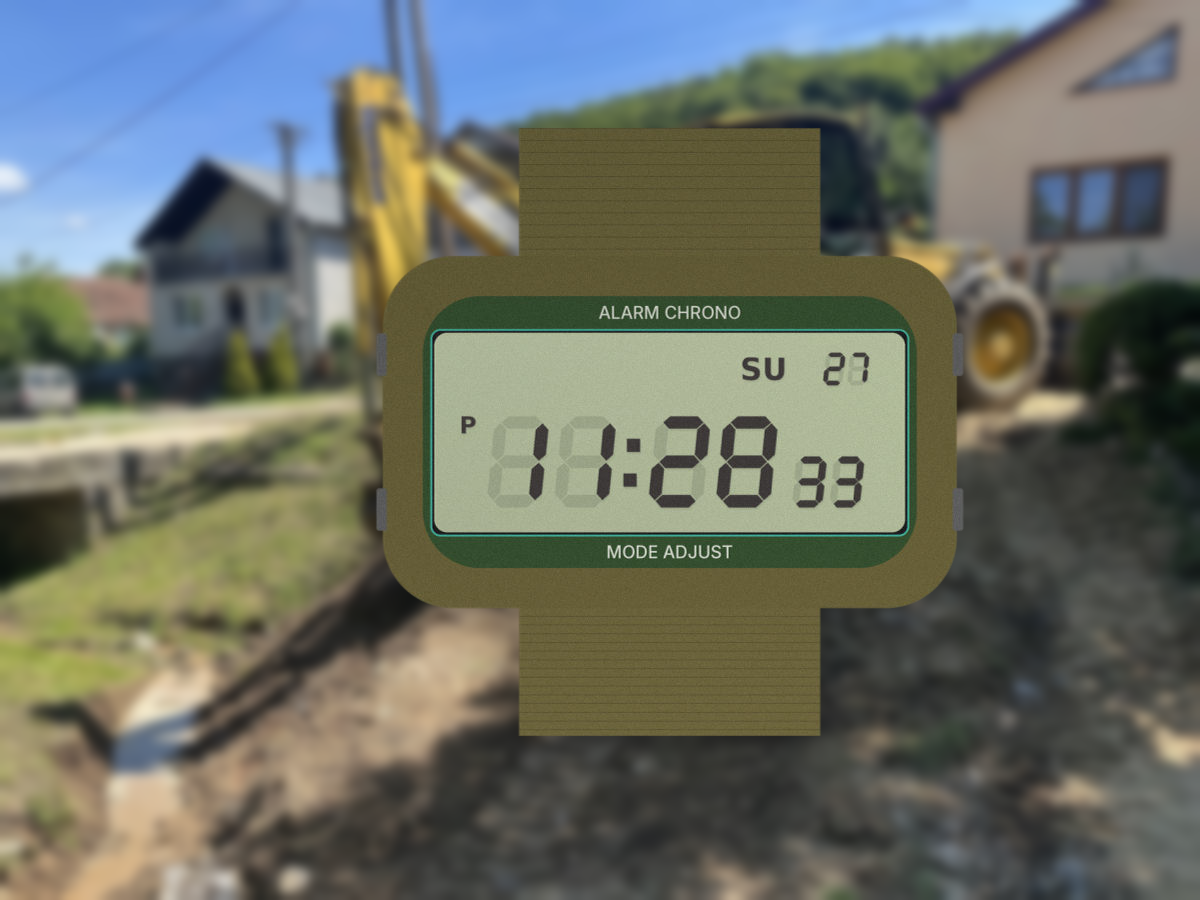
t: 11:28:33
